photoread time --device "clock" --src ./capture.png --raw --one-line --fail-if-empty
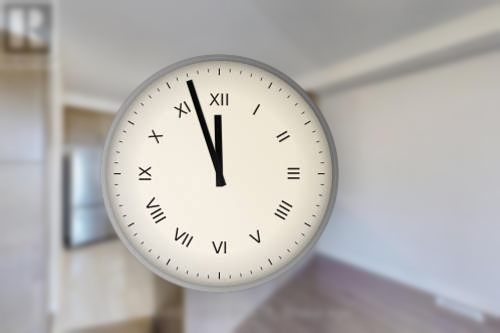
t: 11:57
